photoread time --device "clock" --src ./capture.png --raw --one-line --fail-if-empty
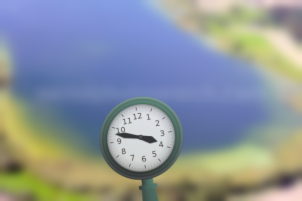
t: 3:48
